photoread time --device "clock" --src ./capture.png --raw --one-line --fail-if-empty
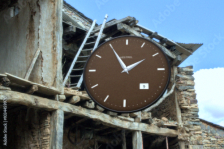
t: 1:55
